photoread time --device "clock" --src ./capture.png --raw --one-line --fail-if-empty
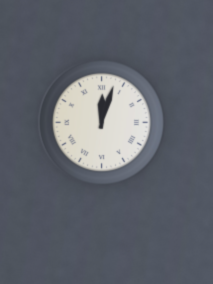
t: 12:03
